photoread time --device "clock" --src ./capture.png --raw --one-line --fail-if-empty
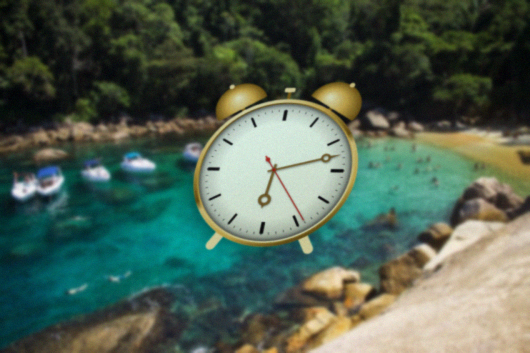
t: 6:12:24
